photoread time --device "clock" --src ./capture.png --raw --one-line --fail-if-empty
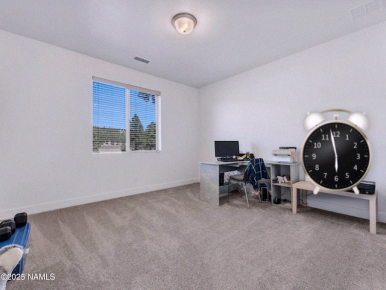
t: 5:58
